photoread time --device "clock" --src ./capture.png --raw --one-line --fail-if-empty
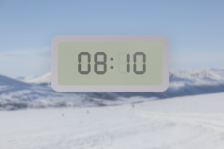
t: 8:10
